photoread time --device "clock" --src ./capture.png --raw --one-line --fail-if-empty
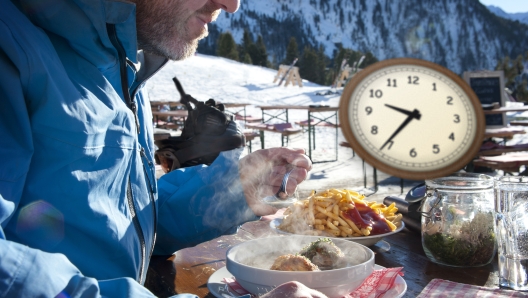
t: 9:36
